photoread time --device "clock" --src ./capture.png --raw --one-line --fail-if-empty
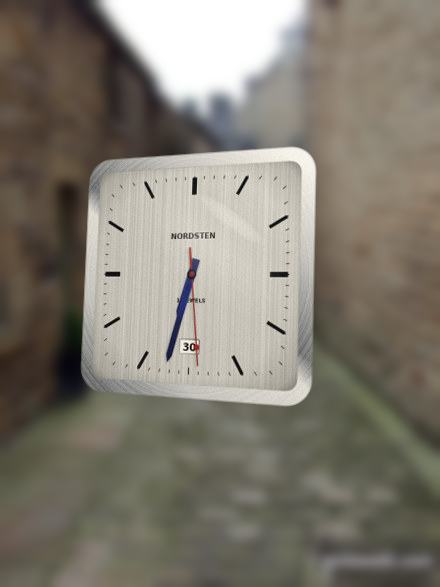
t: 6:32:29
